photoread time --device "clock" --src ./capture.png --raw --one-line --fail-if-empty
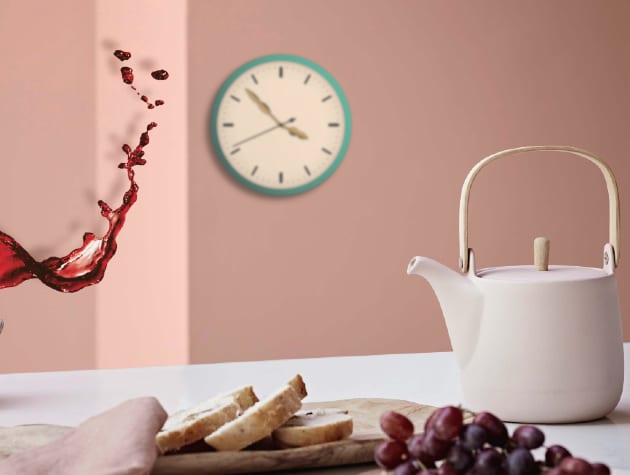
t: 3:52:41
